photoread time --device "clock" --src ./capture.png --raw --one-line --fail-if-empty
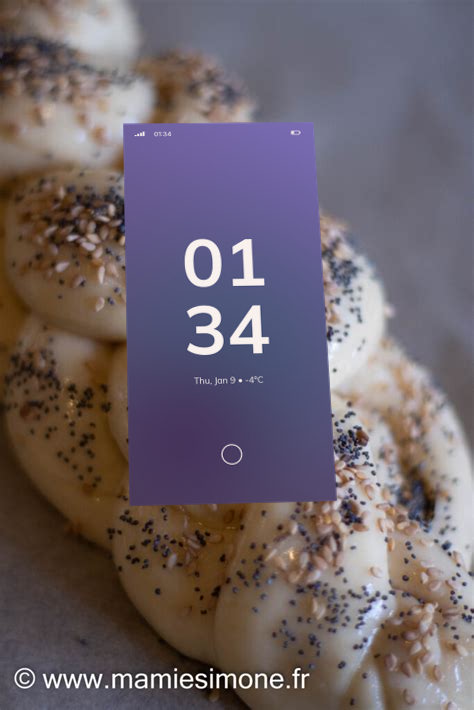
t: 1:34
